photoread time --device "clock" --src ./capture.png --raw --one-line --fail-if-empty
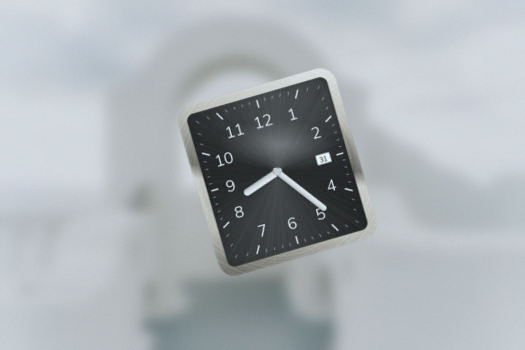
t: 8:24
